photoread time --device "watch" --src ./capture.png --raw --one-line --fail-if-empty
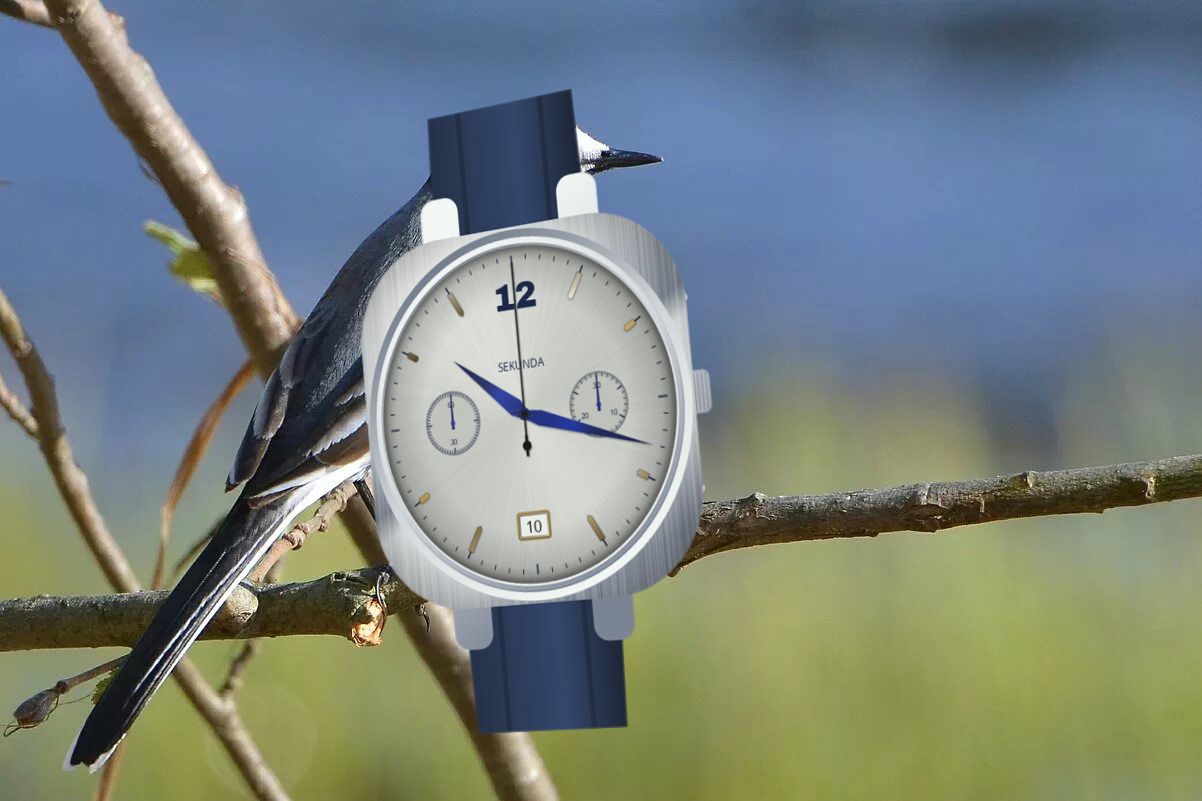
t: 10:18
